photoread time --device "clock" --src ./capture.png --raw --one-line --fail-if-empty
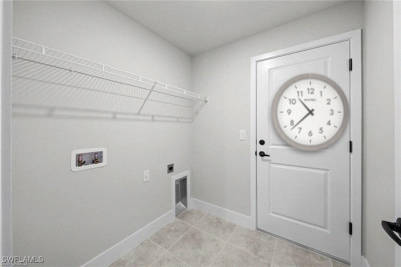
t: 10:38
